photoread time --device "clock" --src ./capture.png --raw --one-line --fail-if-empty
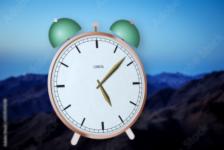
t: 5:08
